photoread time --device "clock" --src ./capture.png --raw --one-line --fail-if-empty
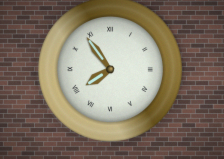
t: 7:54
